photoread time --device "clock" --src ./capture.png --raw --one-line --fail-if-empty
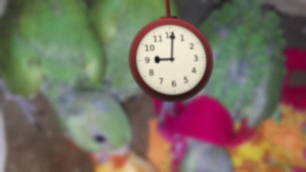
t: 9:01
